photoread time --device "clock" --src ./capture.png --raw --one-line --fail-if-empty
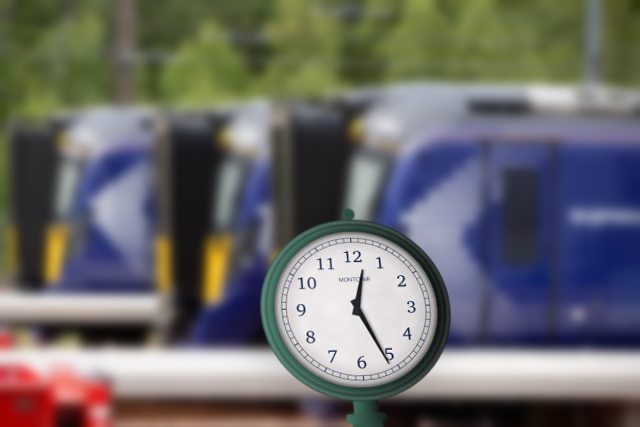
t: 12:26
